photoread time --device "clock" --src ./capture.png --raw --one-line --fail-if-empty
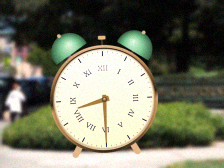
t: 8:30
